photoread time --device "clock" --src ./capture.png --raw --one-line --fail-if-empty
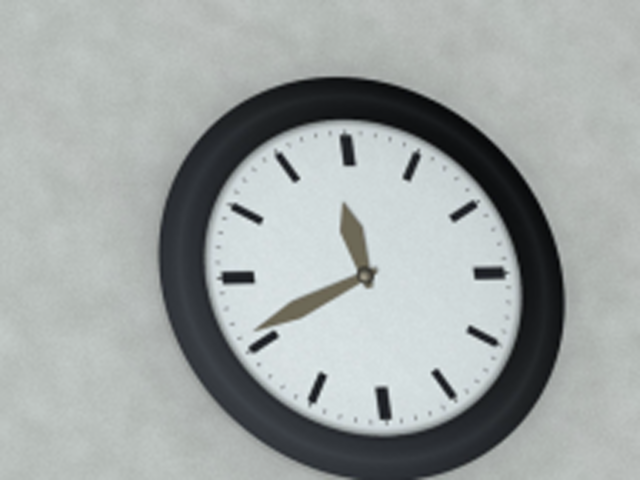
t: 11:41
